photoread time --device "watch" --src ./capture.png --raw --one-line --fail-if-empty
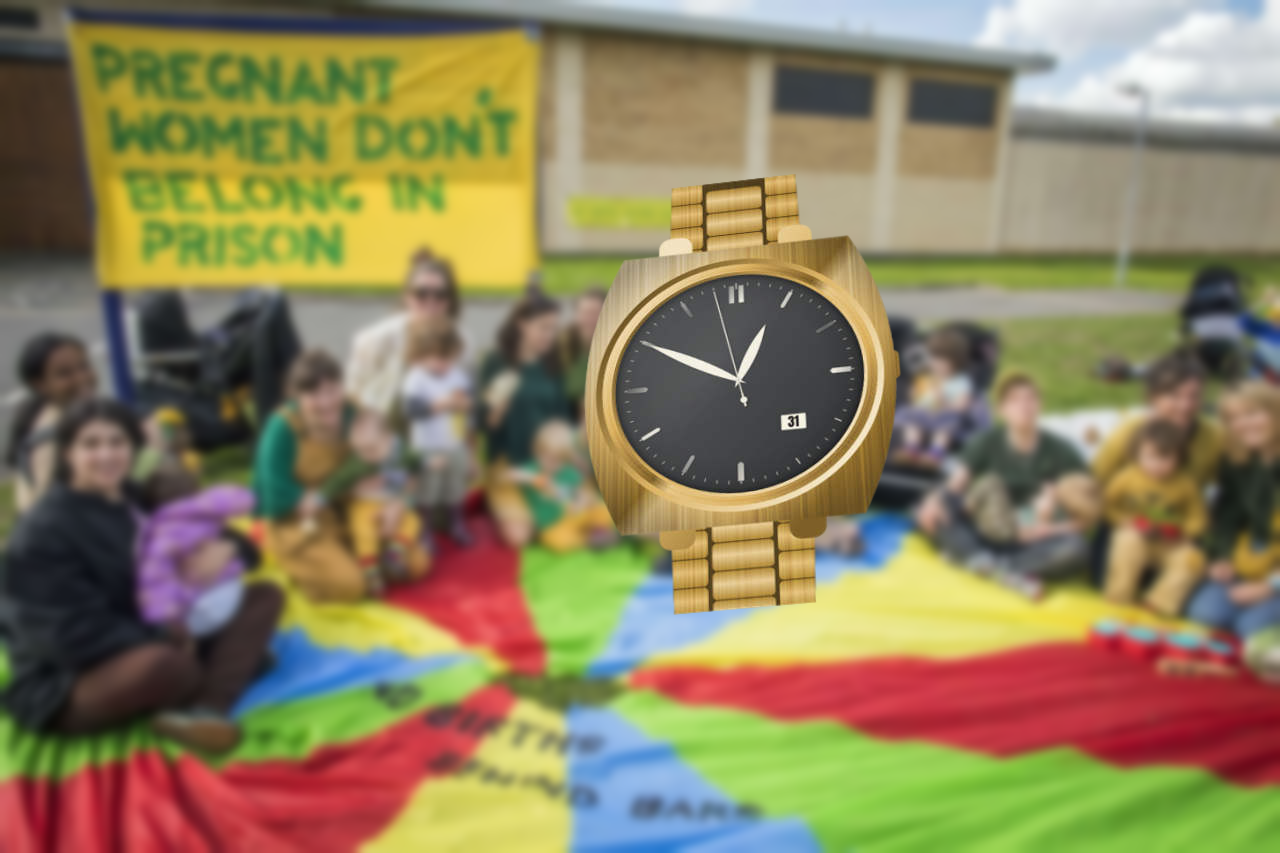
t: 12:49:58
